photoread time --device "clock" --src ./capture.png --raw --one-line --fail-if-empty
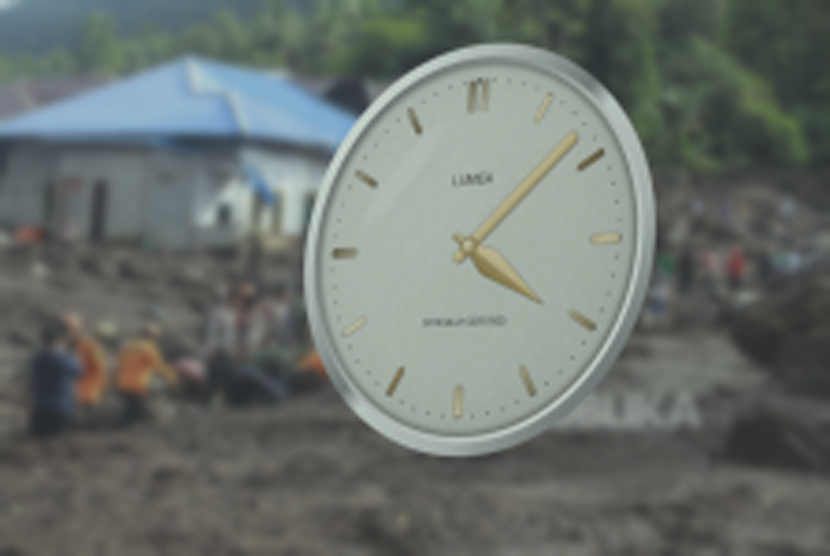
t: 4:08
